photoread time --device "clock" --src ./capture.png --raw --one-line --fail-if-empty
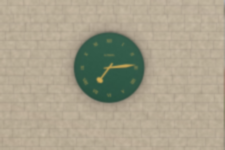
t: 7:14
